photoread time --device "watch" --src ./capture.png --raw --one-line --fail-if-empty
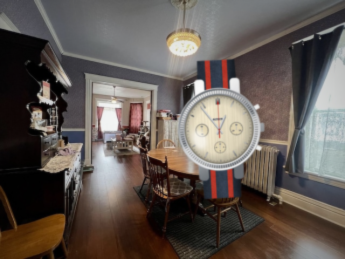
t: 12:54
